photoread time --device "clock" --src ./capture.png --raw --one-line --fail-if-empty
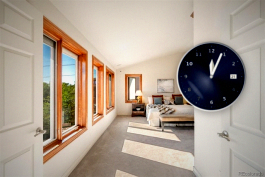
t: 12:04
